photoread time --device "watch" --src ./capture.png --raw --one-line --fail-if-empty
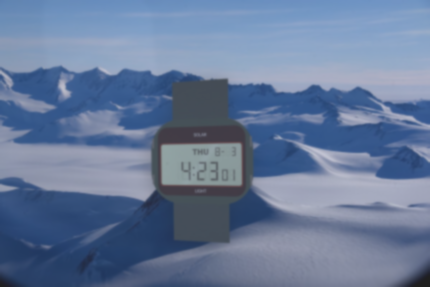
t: 4:23:01
